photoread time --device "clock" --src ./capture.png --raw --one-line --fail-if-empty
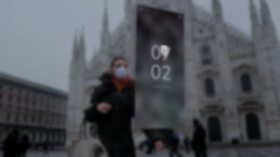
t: 7:02
